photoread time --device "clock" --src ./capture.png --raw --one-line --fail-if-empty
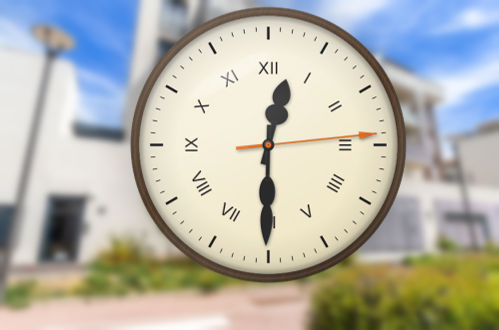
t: 12:30:14
